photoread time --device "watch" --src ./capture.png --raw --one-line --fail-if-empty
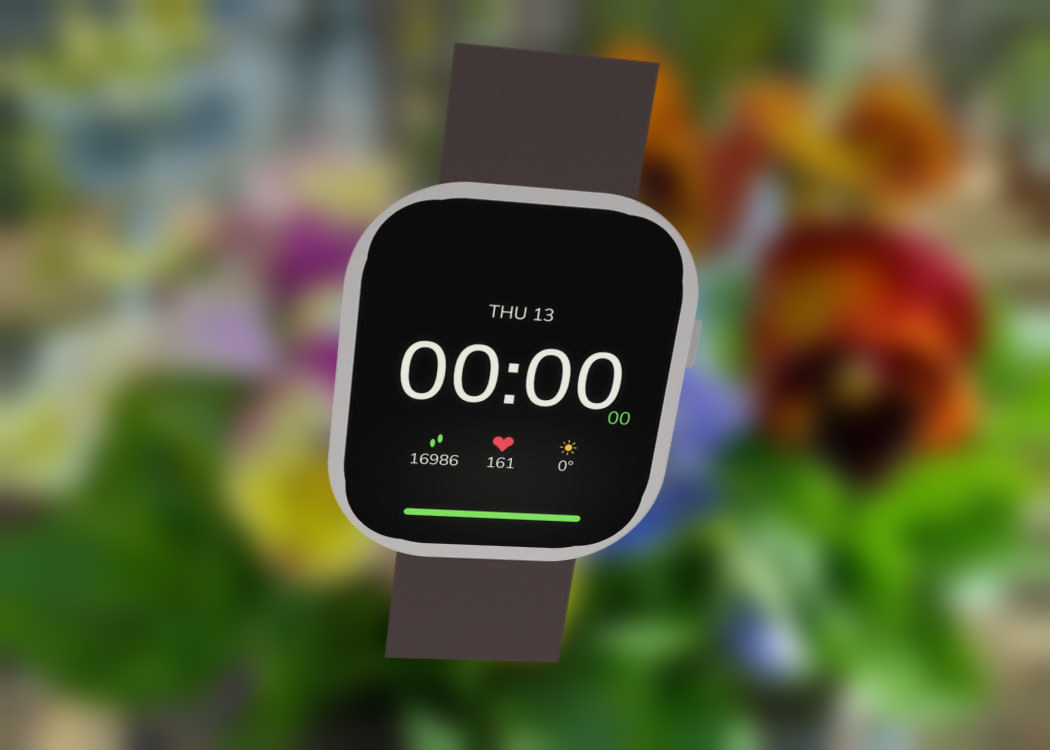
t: 0:00:00
